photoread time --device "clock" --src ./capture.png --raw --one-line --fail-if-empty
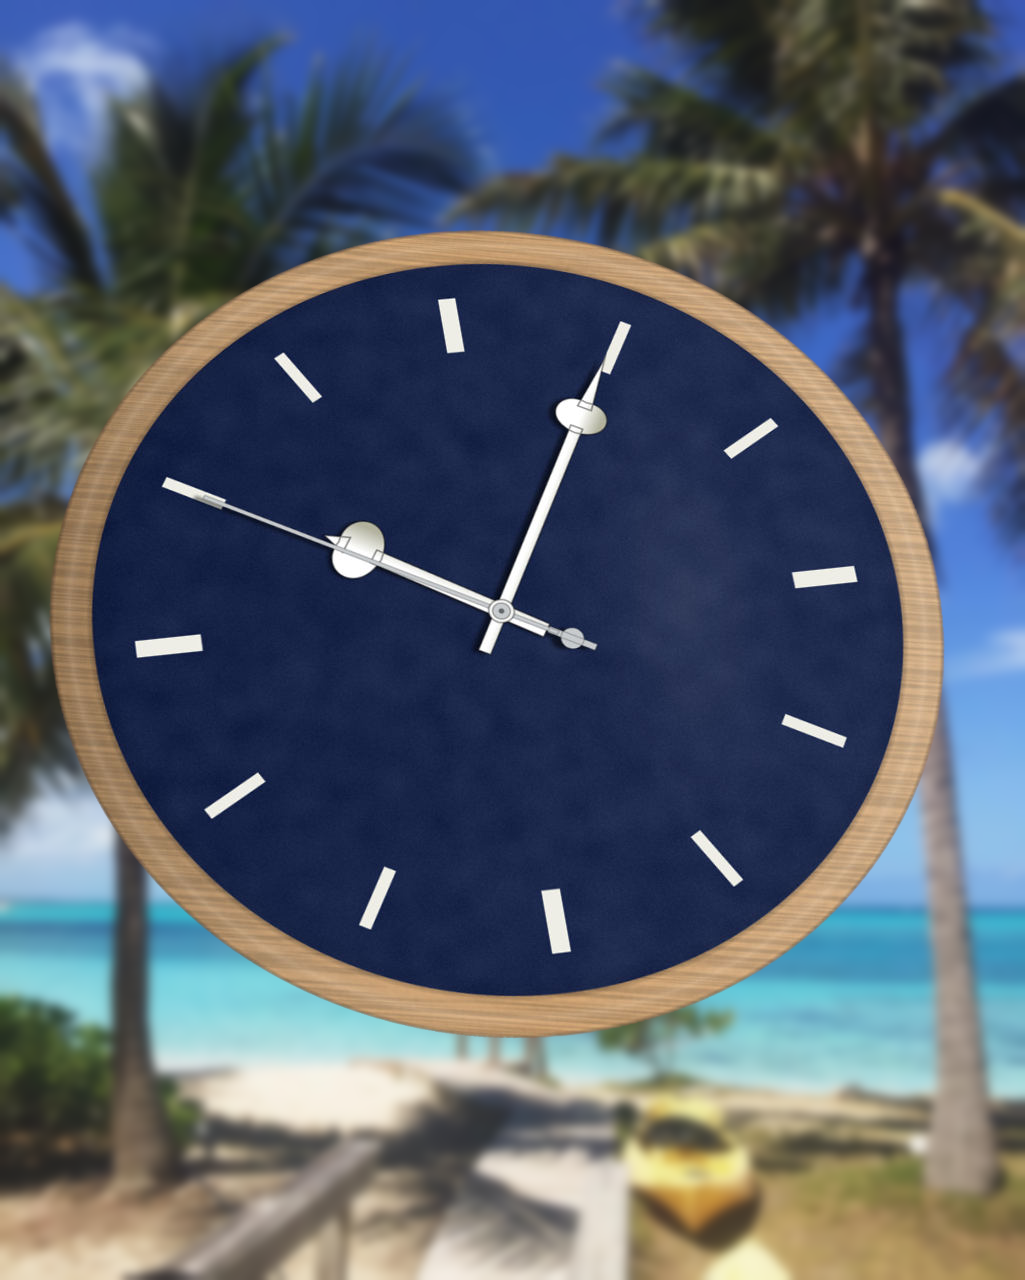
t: 10:04:50
